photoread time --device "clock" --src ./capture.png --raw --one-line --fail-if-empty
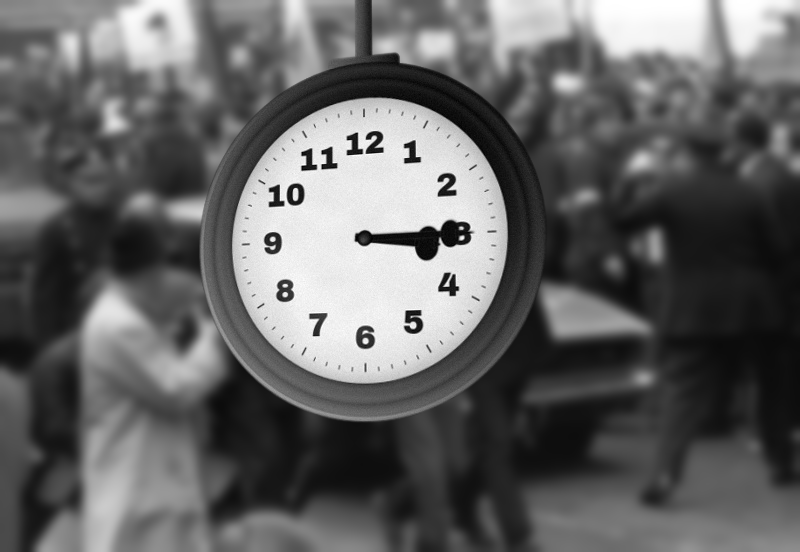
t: 3:15
